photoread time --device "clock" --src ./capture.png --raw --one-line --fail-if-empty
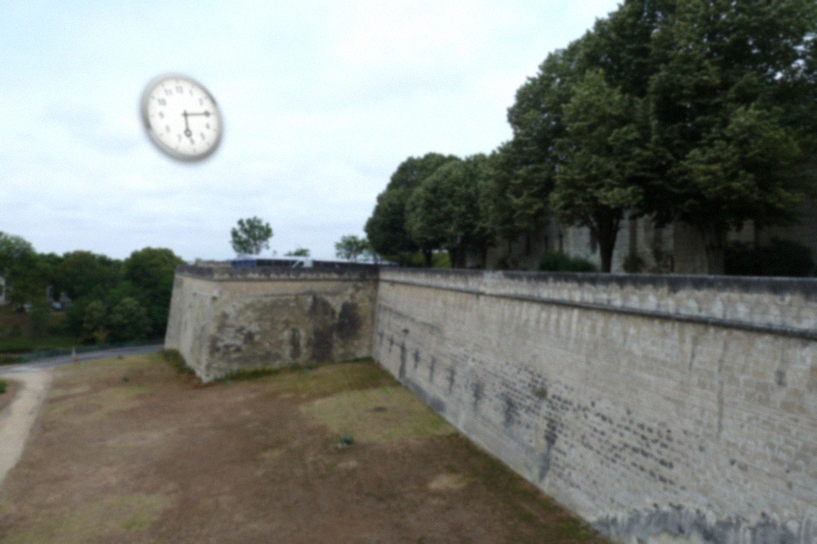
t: 6:15
